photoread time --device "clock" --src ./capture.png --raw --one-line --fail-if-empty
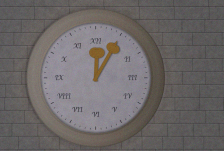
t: 12:05
